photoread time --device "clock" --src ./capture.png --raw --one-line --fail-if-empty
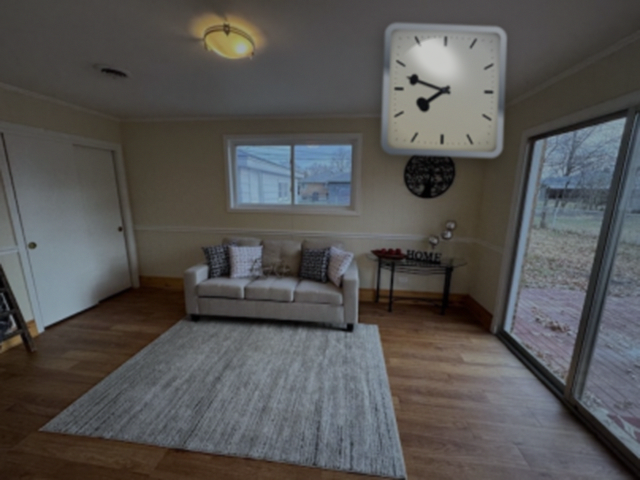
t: 7:48
